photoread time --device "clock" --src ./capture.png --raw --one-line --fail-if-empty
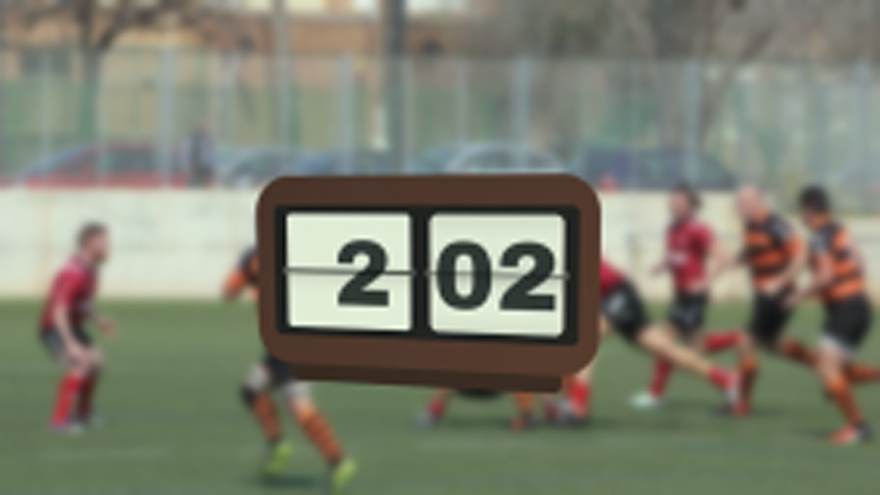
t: 2:02
